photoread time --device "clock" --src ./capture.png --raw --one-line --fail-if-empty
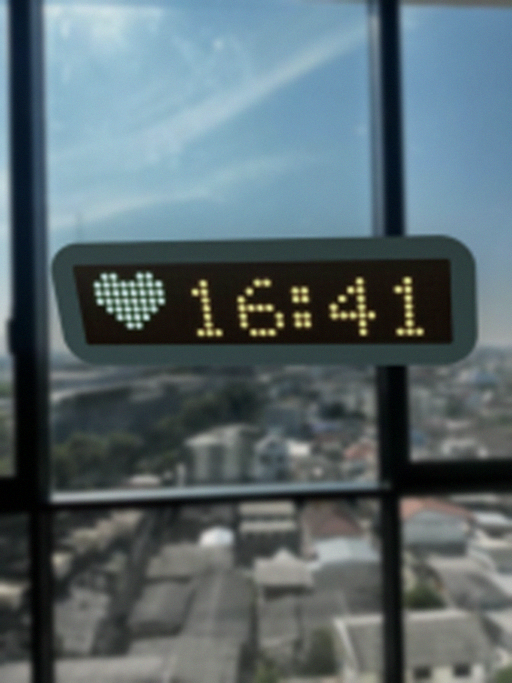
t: 16:41
